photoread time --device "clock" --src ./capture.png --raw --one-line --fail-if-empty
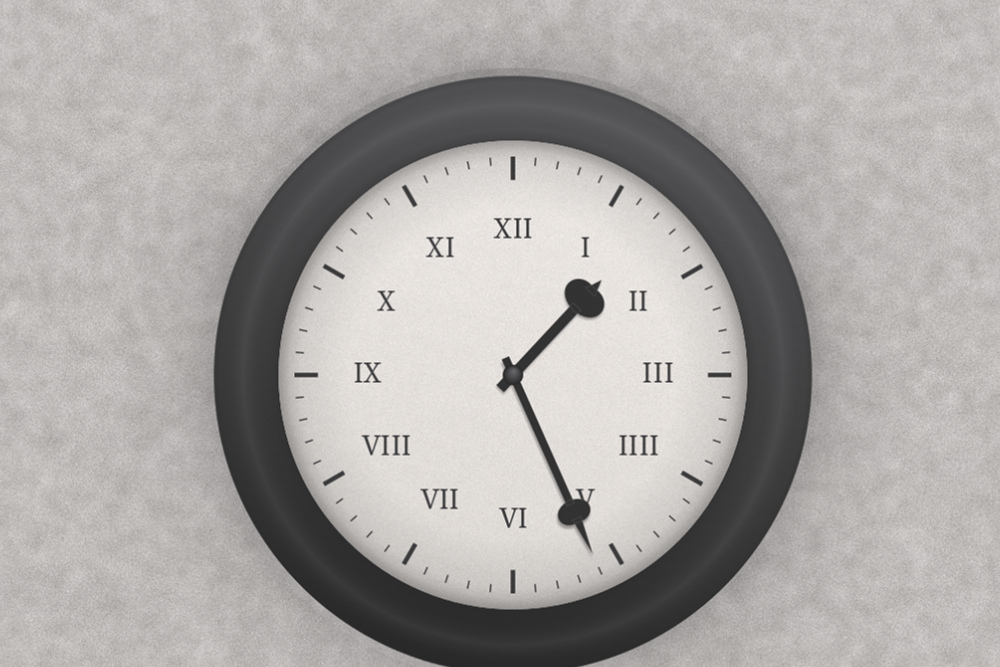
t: 1:26
